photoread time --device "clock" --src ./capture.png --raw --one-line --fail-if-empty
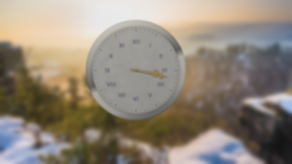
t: 3:17
